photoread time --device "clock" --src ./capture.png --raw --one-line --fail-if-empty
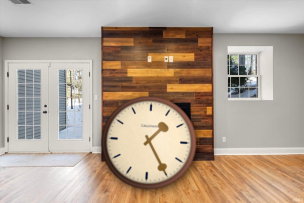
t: 1:25
